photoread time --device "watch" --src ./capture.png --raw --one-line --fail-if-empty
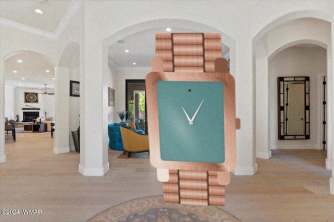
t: 11:05
